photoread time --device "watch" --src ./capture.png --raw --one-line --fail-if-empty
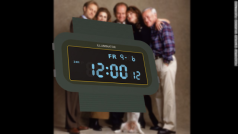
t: 12:00:12
